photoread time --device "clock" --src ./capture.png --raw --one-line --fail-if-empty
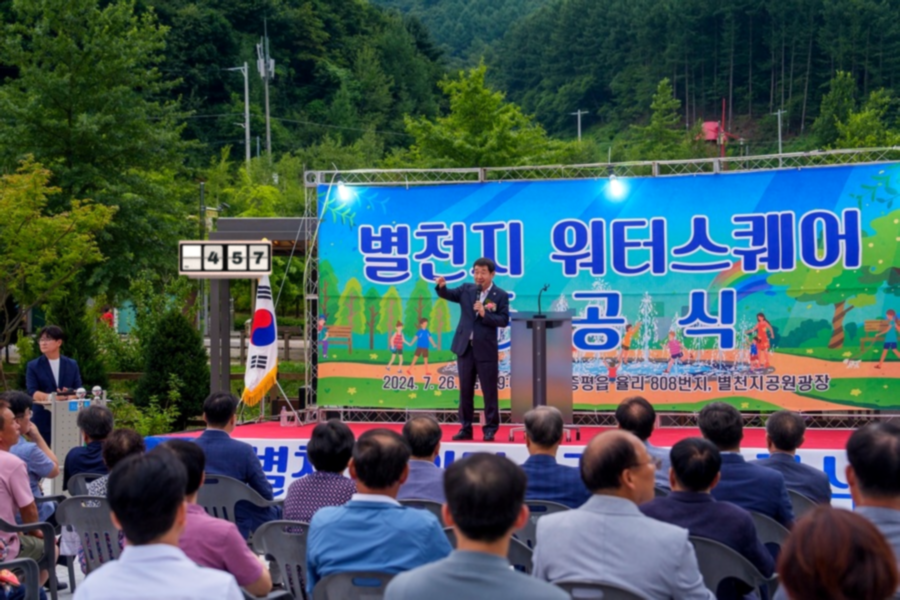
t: 4:57
